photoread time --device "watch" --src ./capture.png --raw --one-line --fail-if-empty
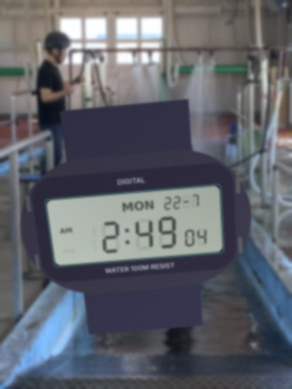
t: 2:49:04
